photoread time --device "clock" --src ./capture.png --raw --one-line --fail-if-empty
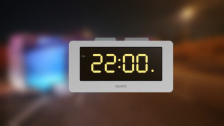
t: 22:00
